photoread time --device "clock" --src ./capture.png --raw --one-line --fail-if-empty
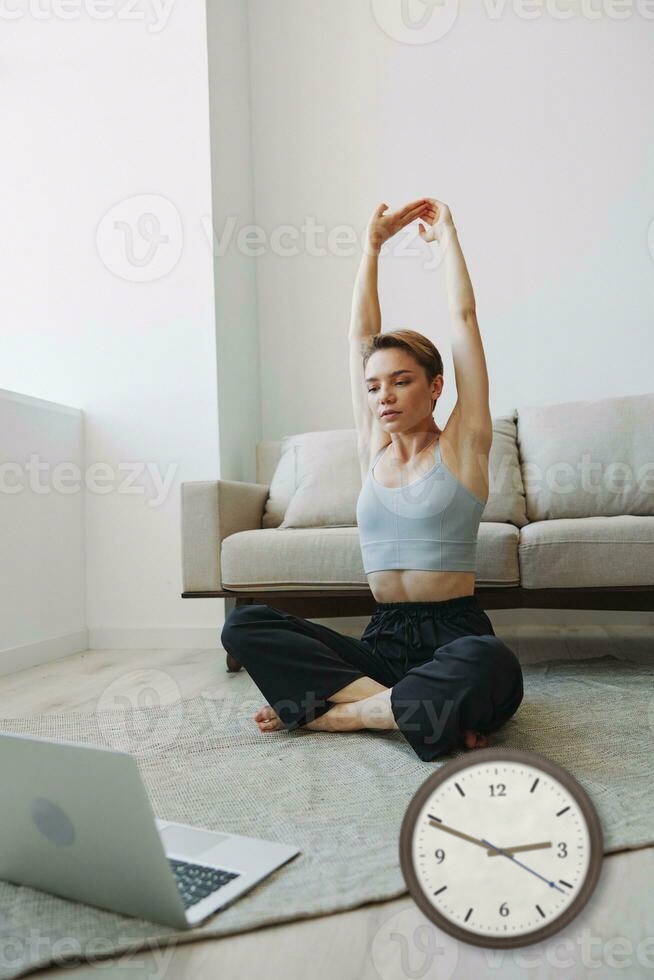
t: 2:49:21
